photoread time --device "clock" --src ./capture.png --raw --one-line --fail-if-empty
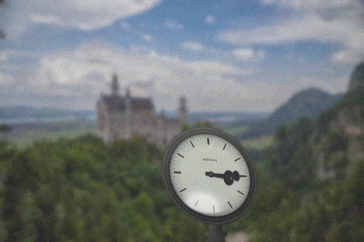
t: 3:15
